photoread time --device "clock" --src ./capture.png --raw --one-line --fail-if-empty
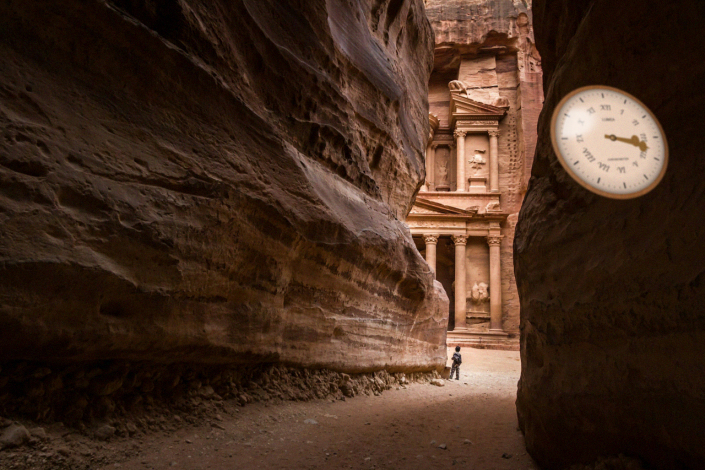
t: 3:18
